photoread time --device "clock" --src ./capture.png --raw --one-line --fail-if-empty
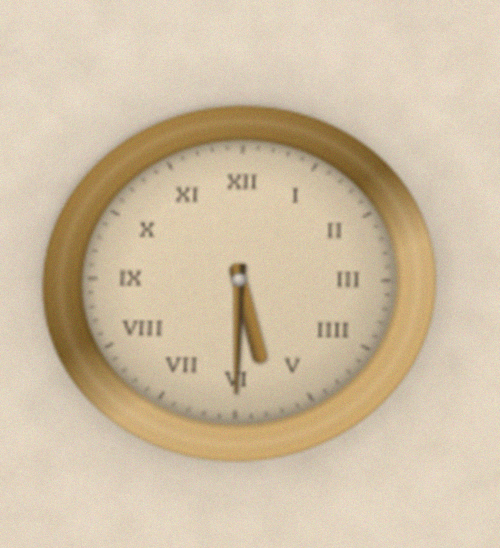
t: 5:30
